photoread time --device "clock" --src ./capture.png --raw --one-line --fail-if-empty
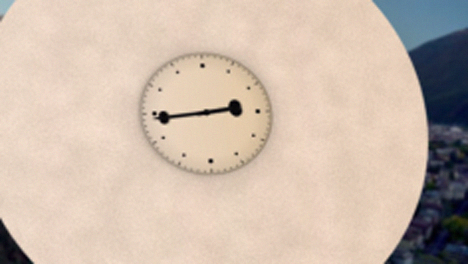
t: 2:44
